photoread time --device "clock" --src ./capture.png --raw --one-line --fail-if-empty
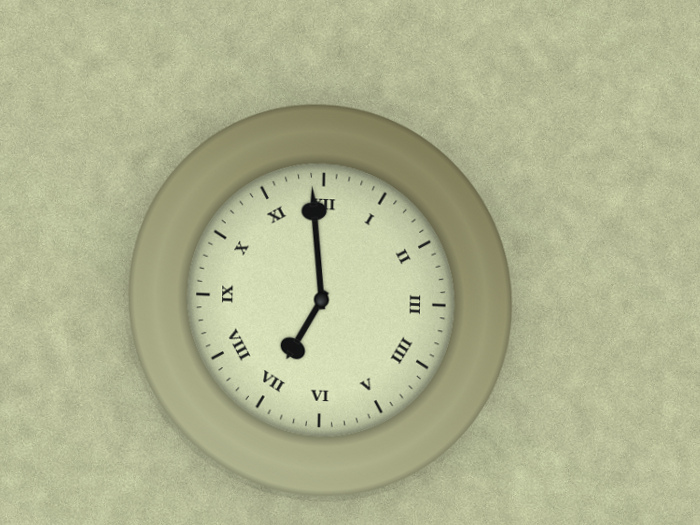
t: 6:59
